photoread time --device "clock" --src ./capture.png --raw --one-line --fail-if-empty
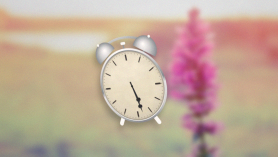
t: 5:28
